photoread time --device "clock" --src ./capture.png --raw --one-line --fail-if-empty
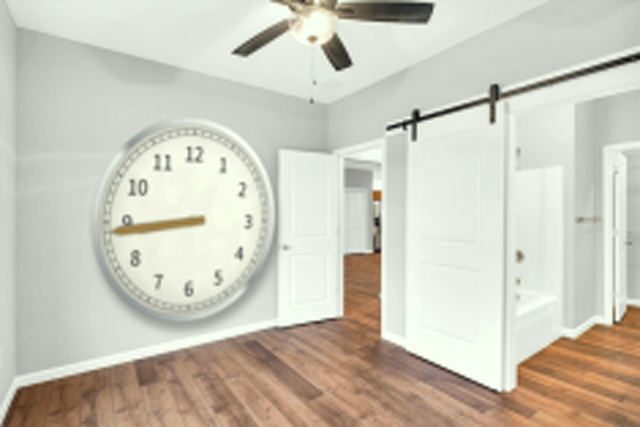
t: 8:44
